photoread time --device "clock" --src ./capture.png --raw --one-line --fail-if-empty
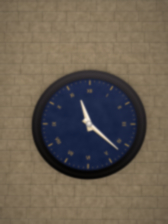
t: 11:22
